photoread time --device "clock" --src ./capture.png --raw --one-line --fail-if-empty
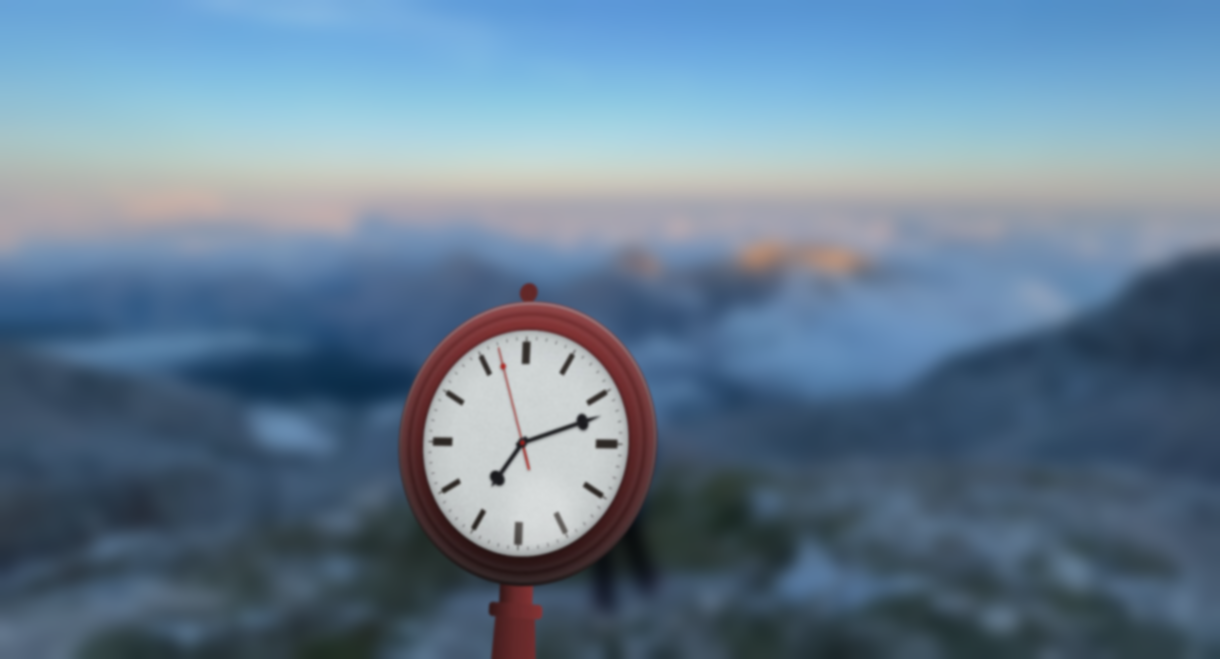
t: 7:11:57
